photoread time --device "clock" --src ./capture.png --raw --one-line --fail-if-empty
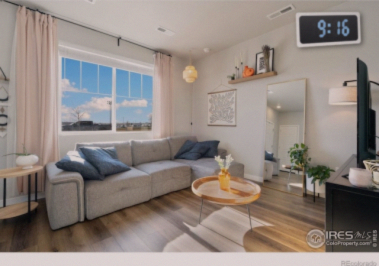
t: 9:16
